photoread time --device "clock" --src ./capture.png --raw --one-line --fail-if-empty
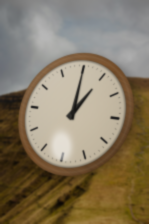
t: 1:00
